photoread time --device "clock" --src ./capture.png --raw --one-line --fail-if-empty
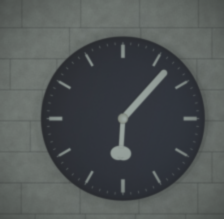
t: 6:07
